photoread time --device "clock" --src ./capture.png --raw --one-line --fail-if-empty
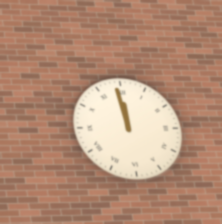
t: 11:59
